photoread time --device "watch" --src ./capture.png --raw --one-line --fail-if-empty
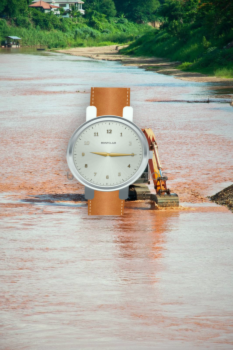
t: 9:15
